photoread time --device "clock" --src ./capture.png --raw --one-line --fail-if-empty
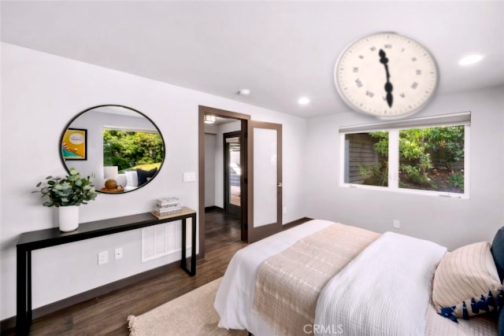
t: 11:29
